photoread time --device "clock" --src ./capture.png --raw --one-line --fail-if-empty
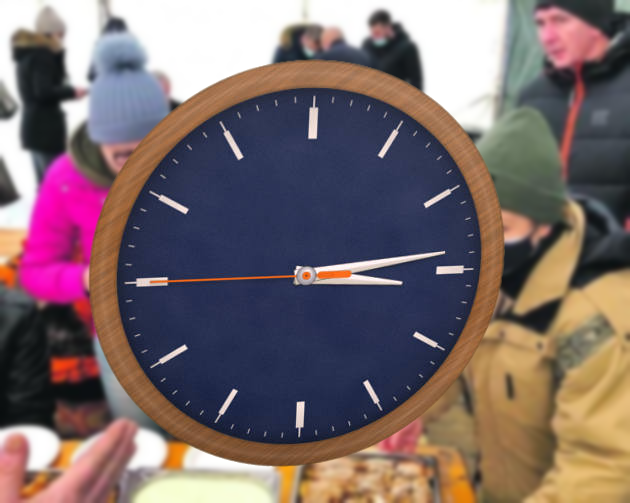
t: 3:13:45
